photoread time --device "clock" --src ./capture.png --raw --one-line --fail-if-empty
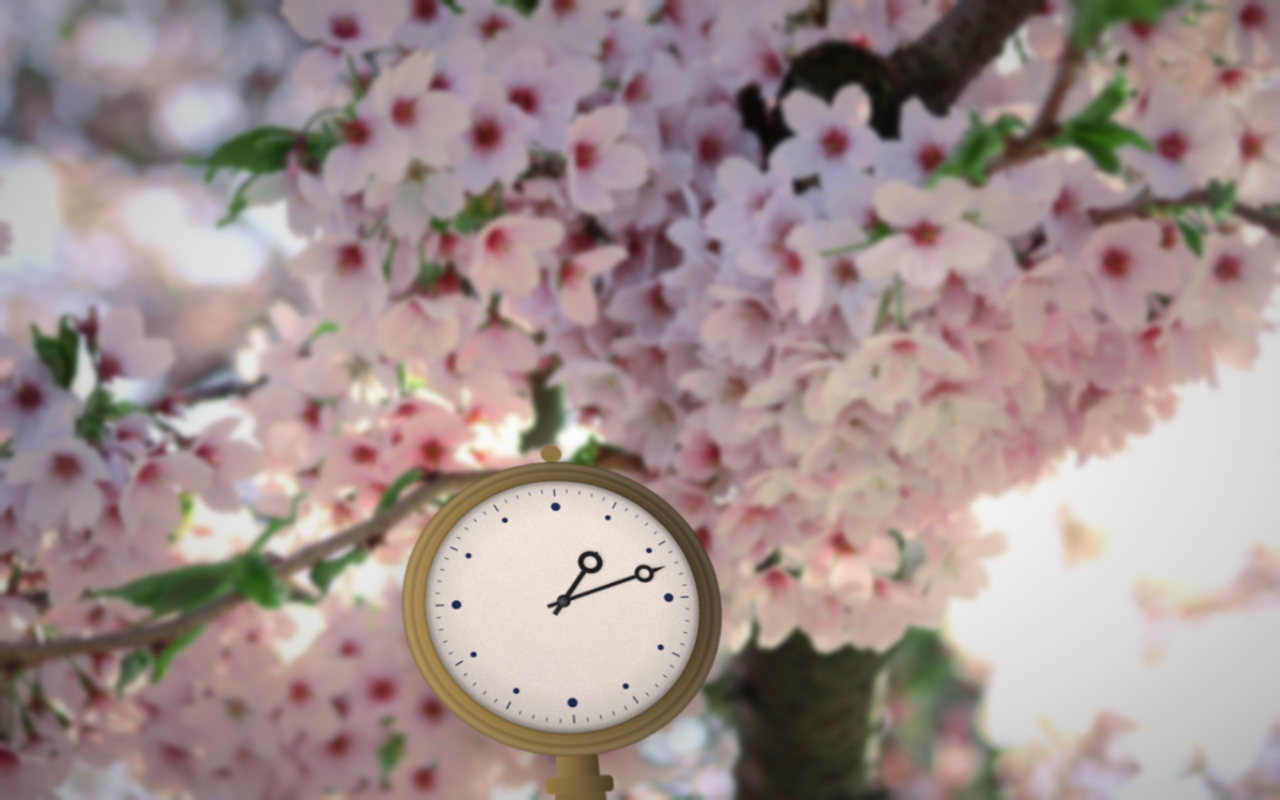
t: 1:12
